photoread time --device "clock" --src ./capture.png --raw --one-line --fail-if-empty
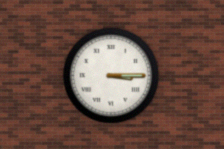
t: 3:15
